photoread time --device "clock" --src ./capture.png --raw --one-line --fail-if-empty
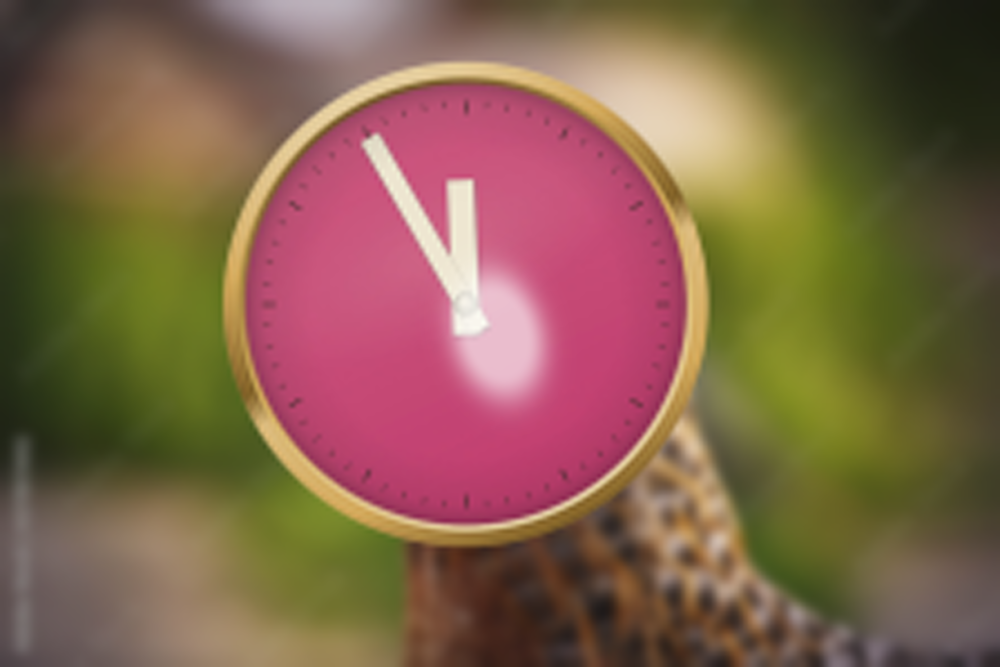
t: 11:55
